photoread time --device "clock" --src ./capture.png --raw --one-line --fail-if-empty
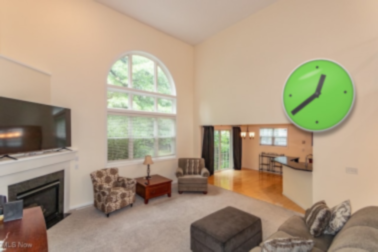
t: 12:39
